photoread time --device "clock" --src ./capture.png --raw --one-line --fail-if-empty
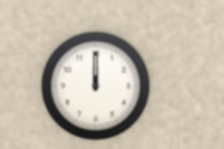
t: 12:00
